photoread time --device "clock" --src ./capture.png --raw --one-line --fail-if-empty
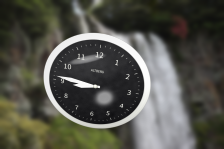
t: 8:46
